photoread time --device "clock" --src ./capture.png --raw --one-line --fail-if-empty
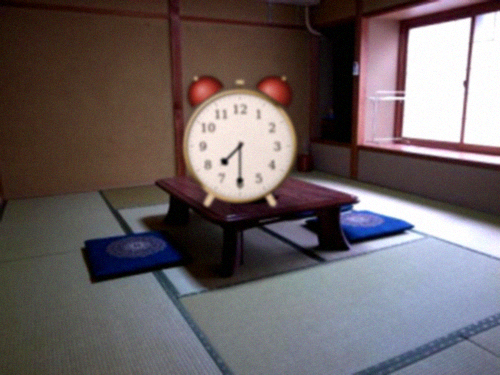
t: 7:30
